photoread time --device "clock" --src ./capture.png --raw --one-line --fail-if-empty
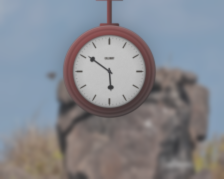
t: 5:51
